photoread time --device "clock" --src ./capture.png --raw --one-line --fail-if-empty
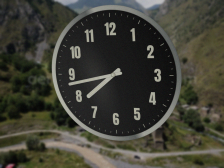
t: 7:43
